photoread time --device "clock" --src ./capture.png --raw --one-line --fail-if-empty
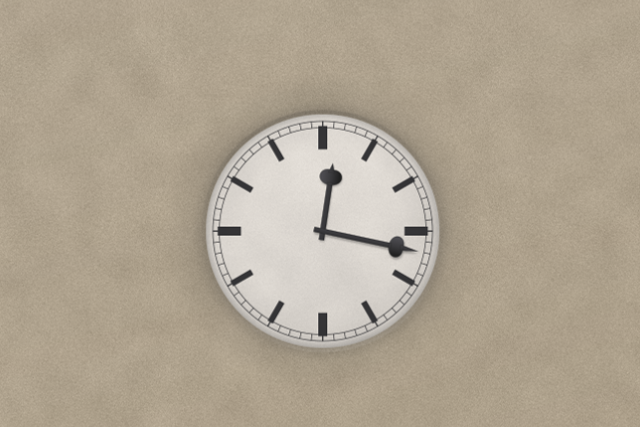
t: 12:17
